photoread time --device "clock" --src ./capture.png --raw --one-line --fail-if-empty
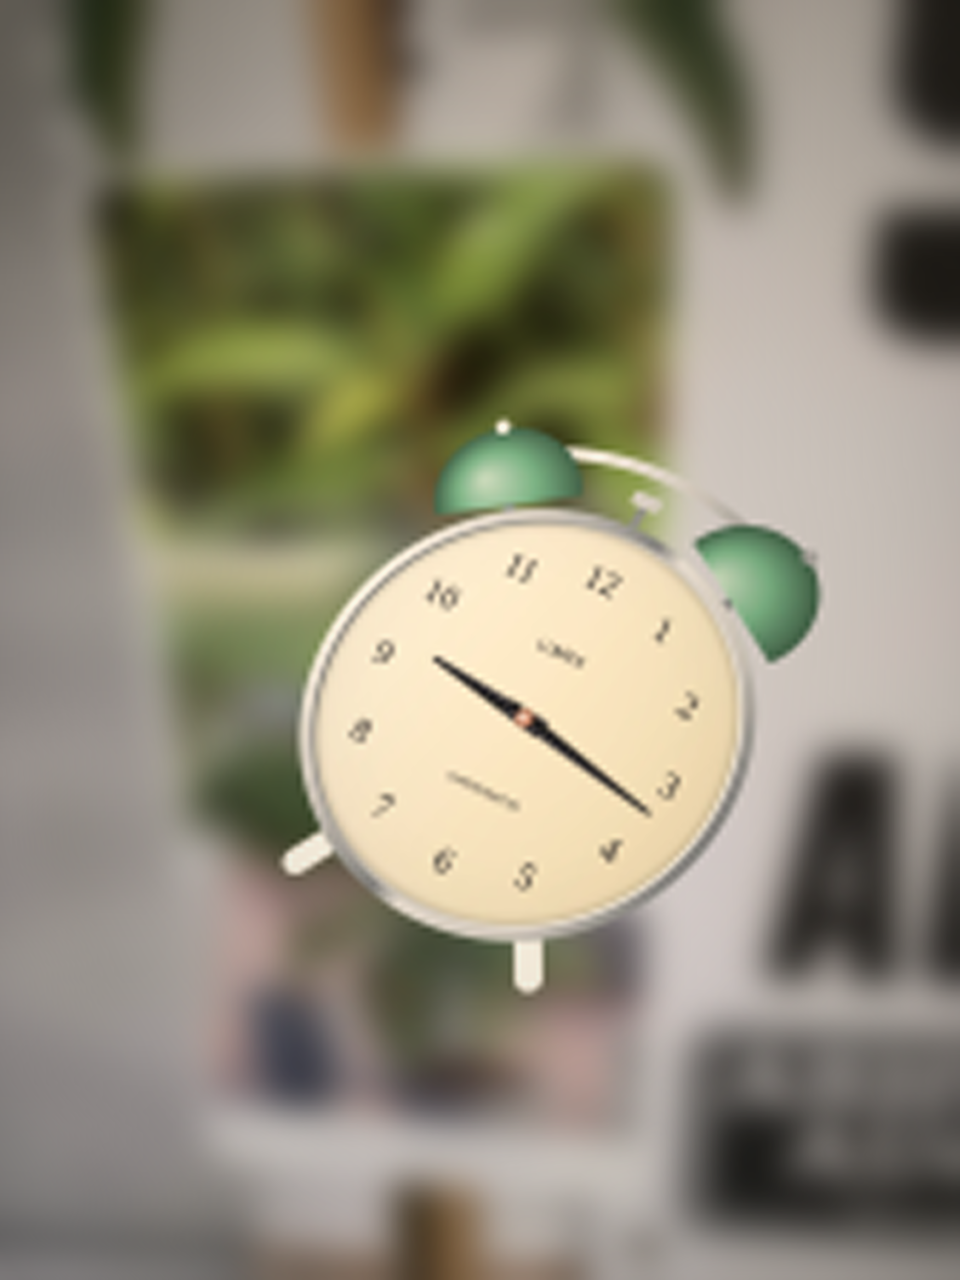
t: 9:17
